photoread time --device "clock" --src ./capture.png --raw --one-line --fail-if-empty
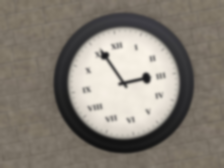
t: 2:56
